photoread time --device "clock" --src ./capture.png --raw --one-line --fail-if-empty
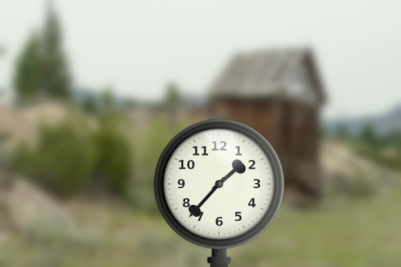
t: 1:37
